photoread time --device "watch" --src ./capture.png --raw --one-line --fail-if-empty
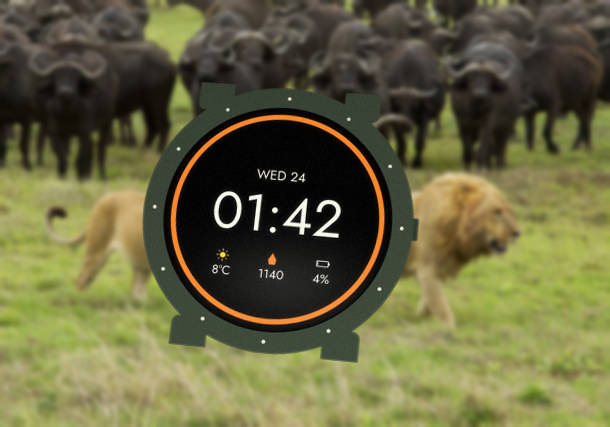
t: 1:42
